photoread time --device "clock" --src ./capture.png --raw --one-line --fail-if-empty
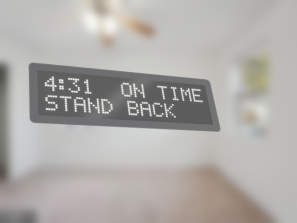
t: 4:31
